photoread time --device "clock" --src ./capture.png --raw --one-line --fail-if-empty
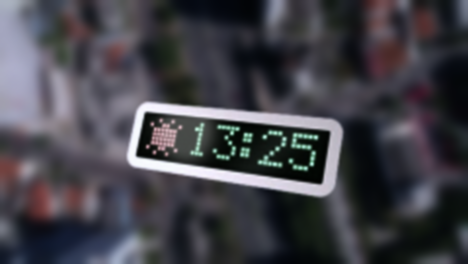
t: 13:25
